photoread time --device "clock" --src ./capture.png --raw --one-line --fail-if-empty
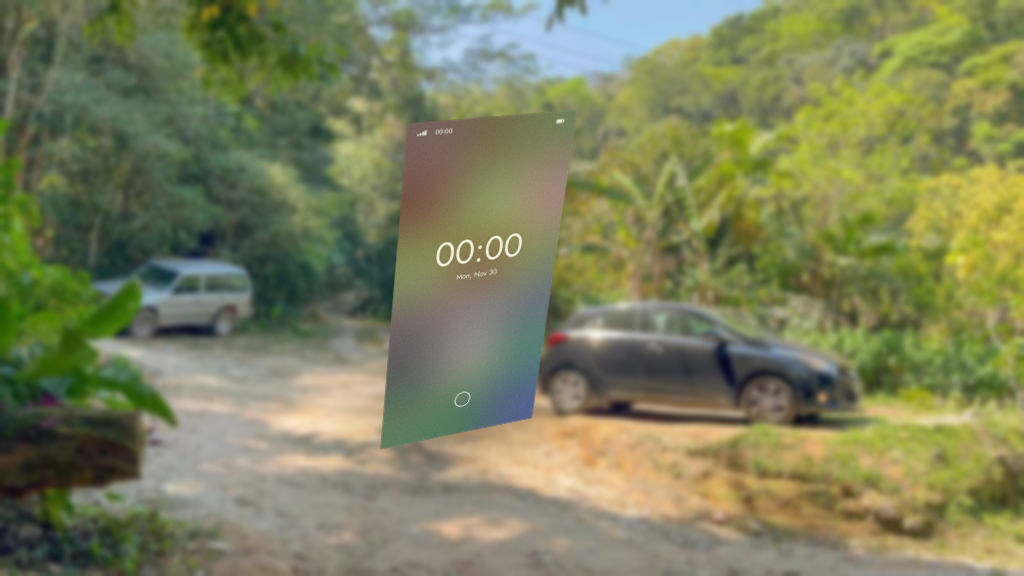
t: 0:00
